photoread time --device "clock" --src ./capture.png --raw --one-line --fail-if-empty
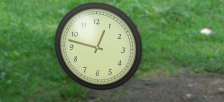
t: 12:47
